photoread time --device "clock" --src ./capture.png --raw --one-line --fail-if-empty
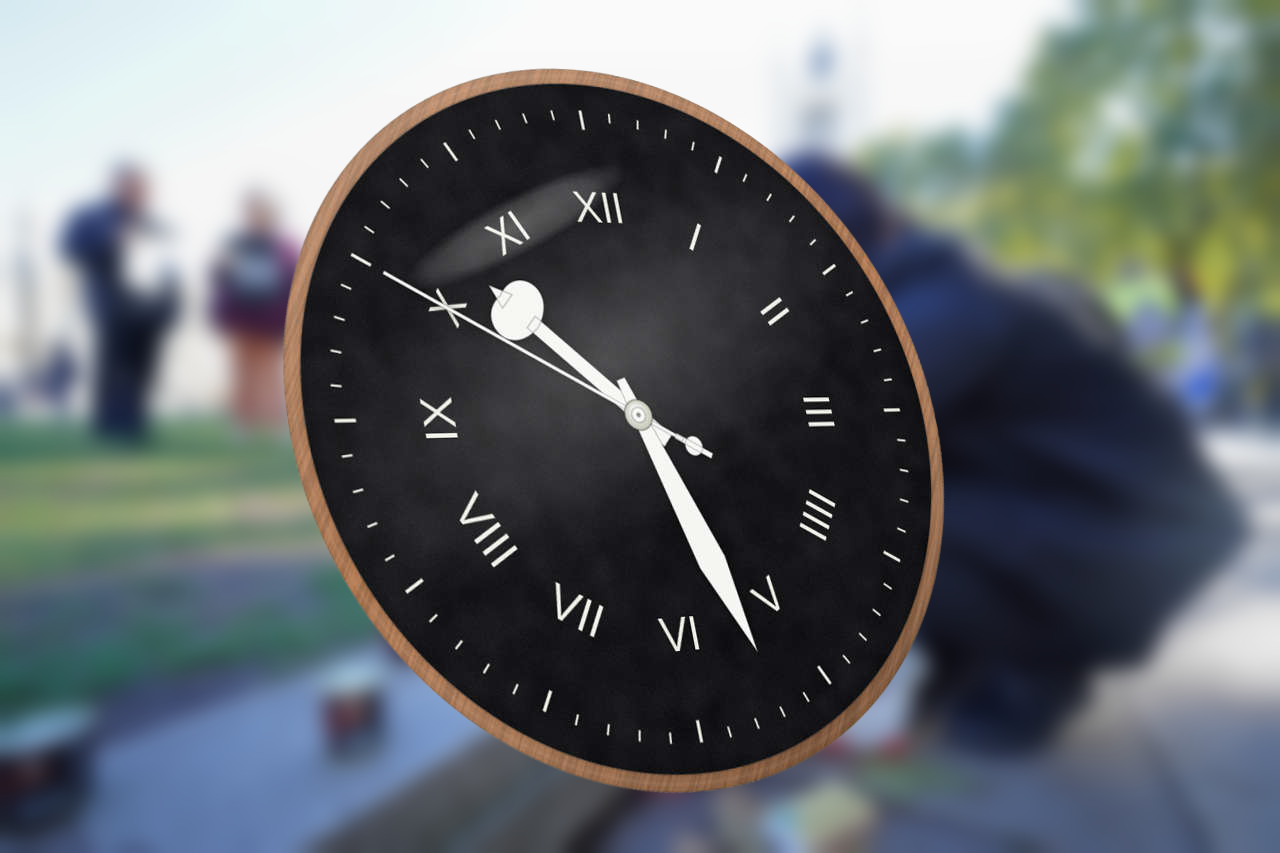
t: 10:26:50
